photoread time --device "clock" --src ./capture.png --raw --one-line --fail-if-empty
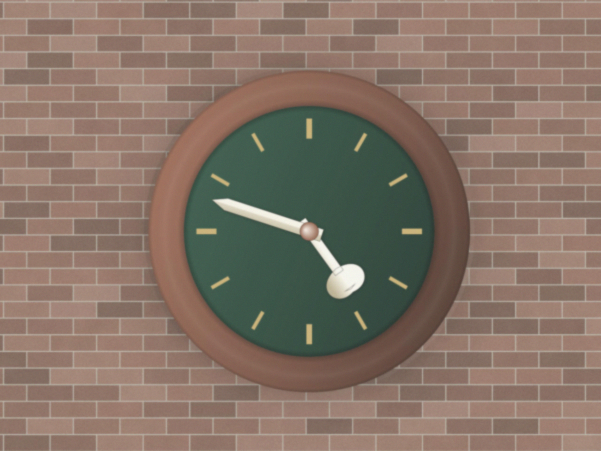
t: 4:48
